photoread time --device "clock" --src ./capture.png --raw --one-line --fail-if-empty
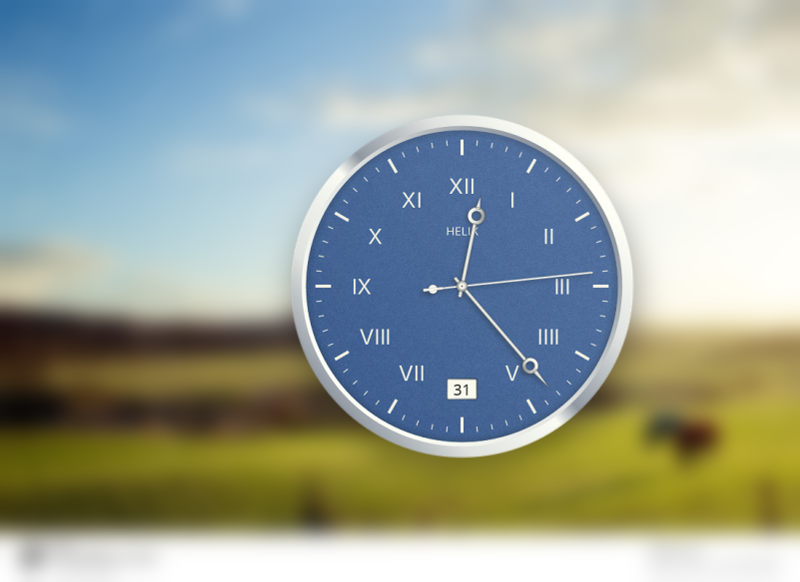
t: 12:23:14
